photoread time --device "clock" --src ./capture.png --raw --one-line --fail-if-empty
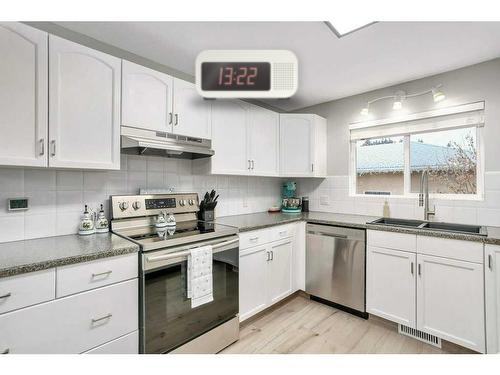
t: 13:22
